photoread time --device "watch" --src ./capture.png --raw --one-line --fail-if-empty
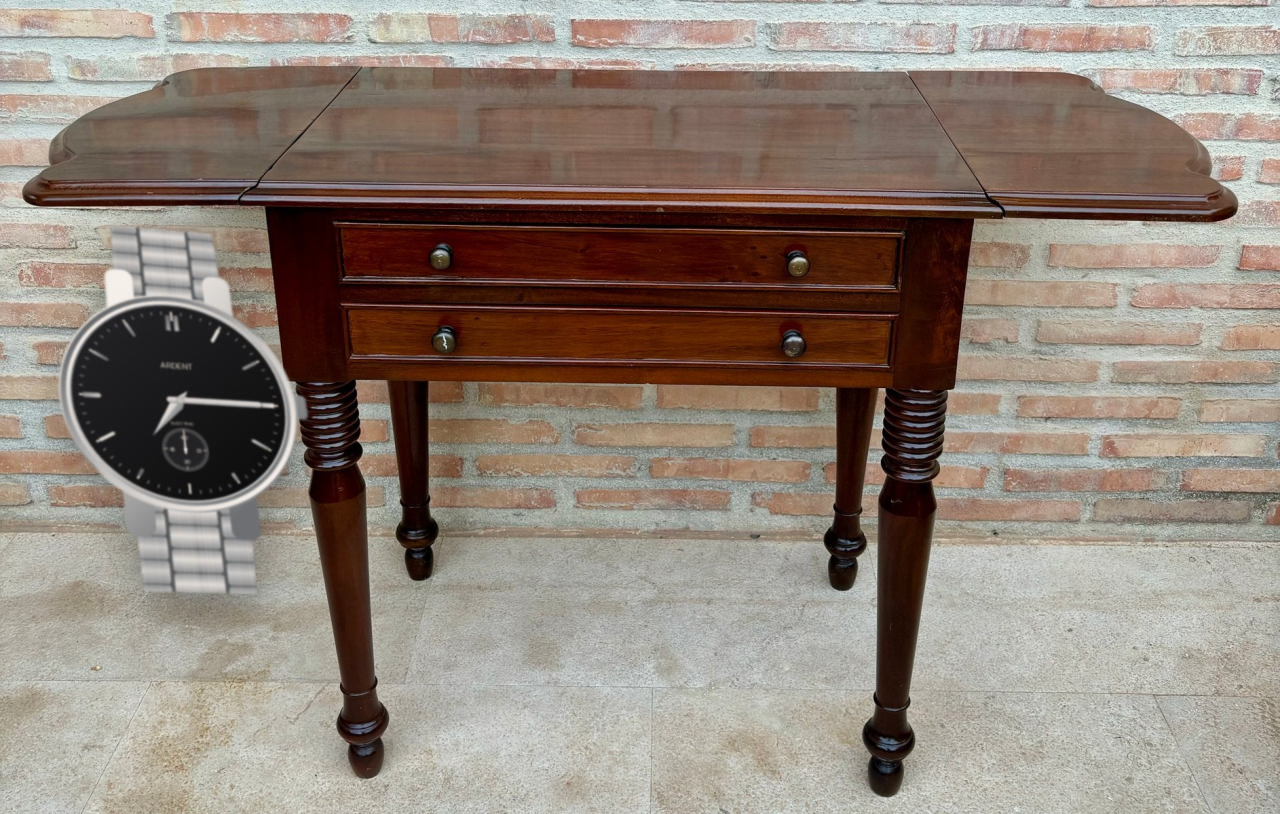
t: 7:15
